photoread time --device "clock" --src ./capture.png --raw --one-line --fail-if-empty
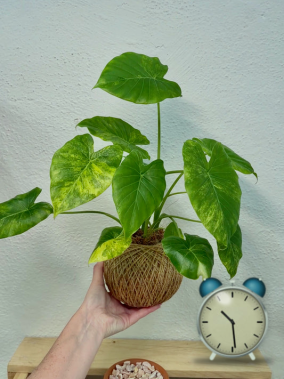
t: 10:29
